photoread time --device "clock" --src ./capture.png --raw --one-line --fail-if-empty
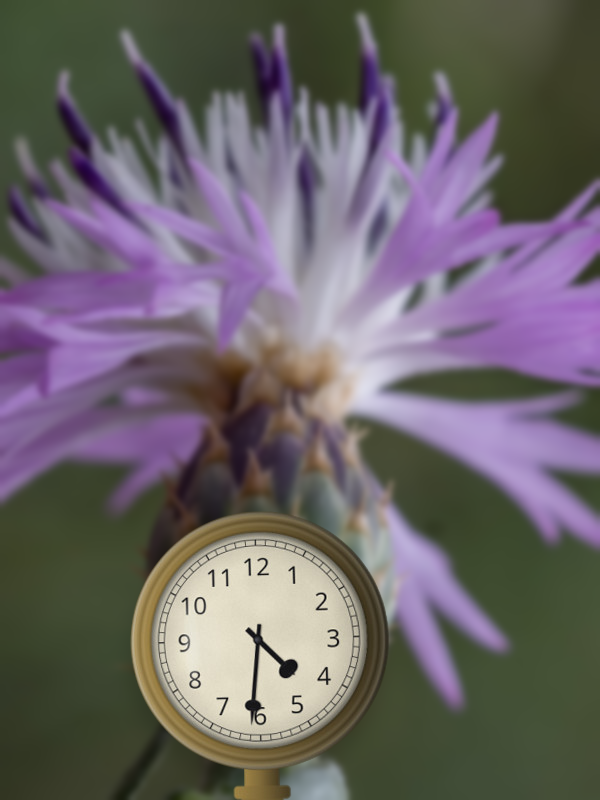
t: 4:31
